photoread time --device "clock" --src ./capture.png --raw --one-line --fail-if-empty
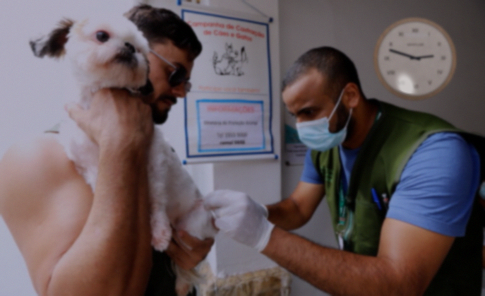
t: 2:48
